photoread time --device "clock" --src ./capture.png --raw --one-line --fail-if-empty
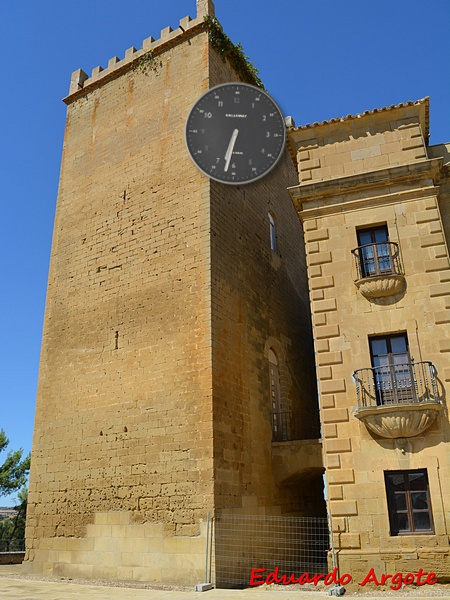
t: 6:32
